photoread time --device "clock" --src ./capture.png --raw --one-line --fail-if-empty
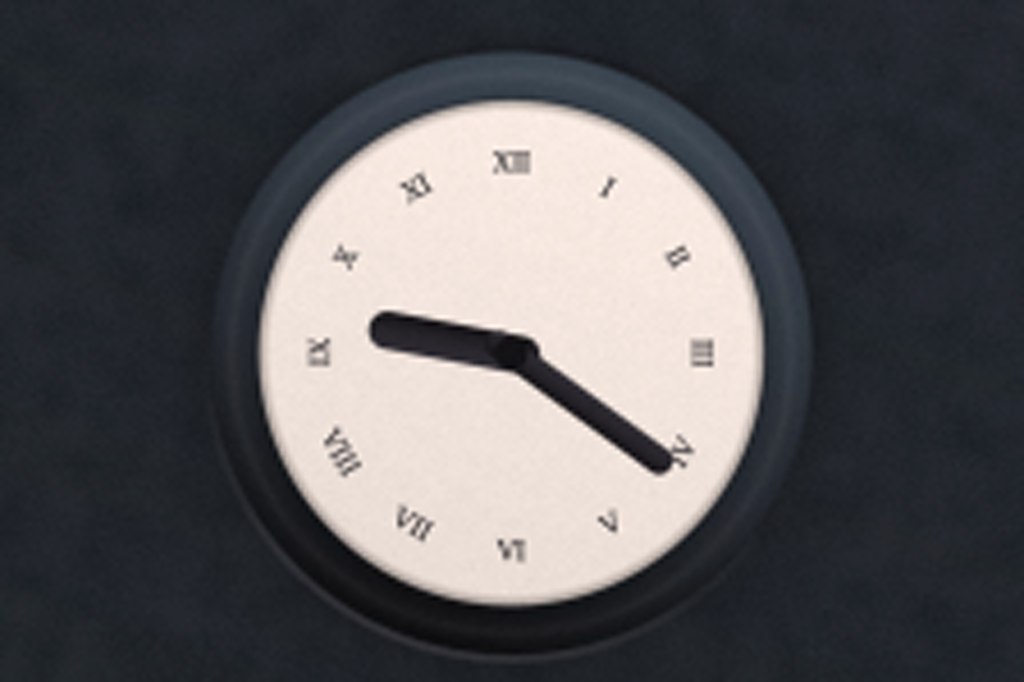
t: 9:21
